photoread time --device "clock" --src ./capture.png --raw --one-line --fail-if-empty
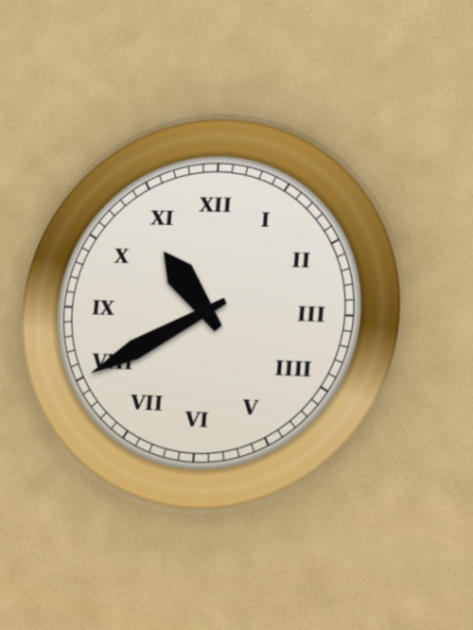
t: 10:40
